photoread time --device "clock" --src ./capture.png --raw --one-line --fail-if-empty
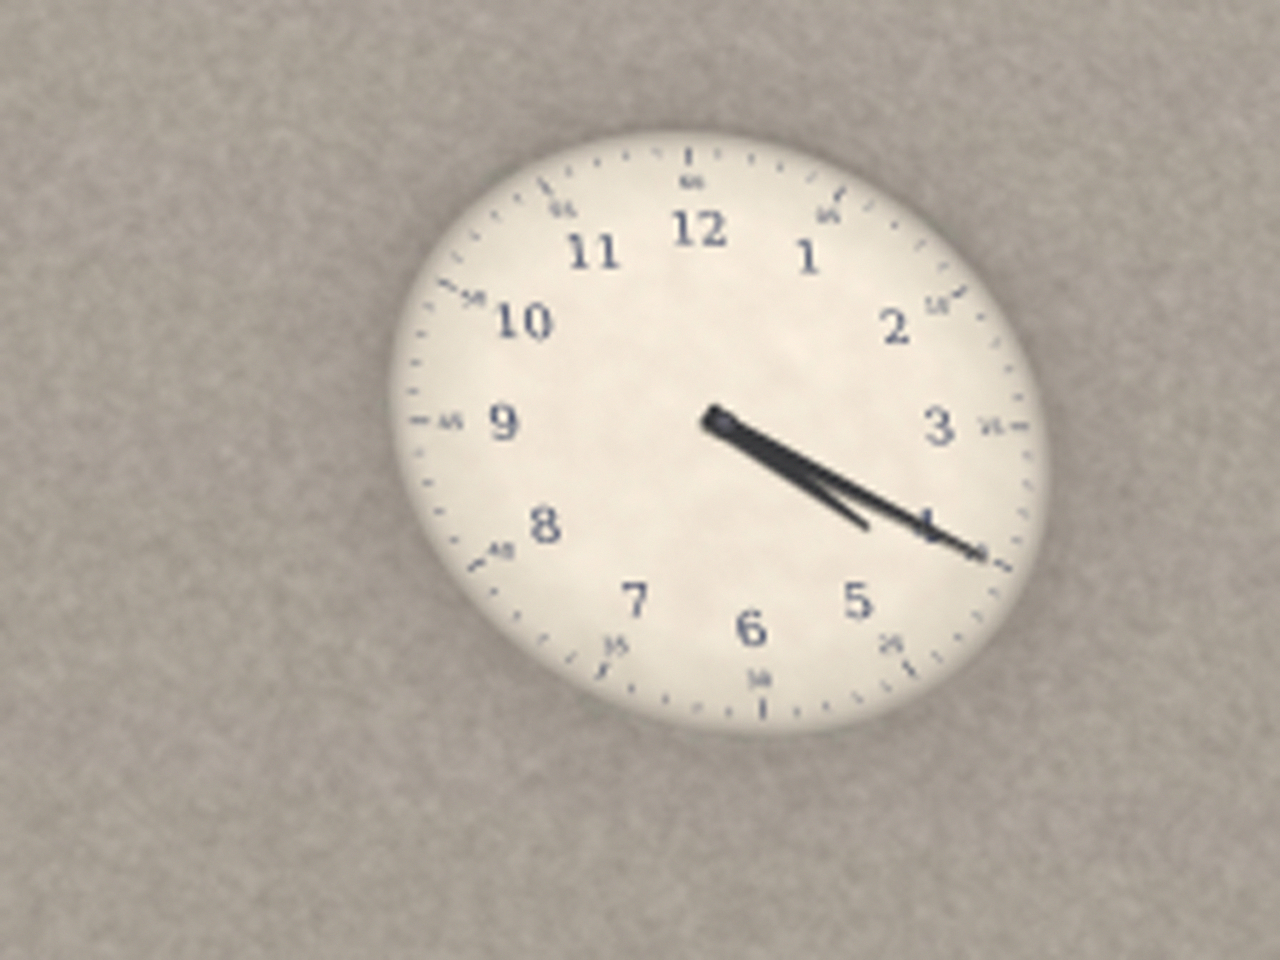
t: 4:20
